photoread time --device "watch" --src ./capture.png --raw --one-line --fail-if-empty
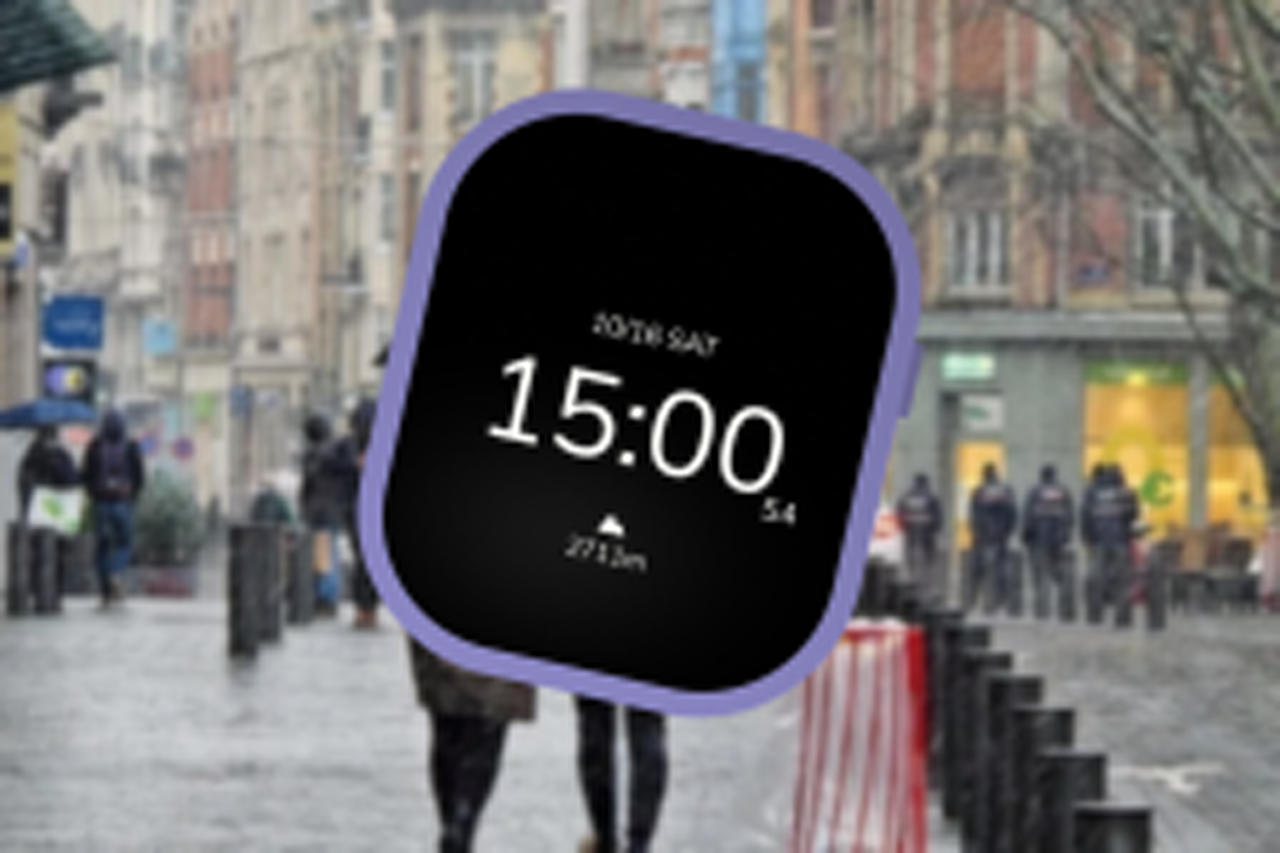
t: 15:00
